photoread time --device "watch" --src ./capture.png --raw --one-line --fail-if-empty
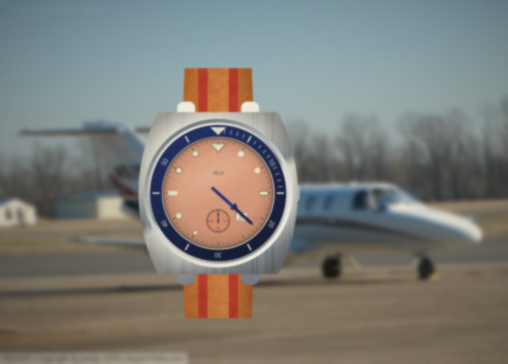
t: 4:22
